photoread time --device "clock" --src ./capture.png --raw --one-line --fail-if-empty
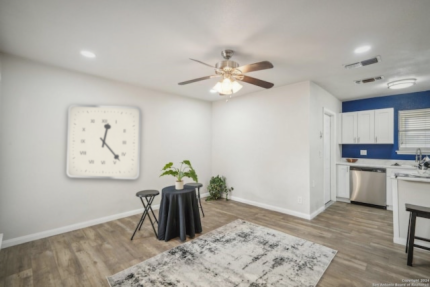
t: 12:23
